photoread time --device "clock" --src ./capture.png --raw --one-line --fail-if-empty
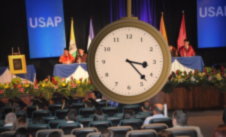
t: 3:23
